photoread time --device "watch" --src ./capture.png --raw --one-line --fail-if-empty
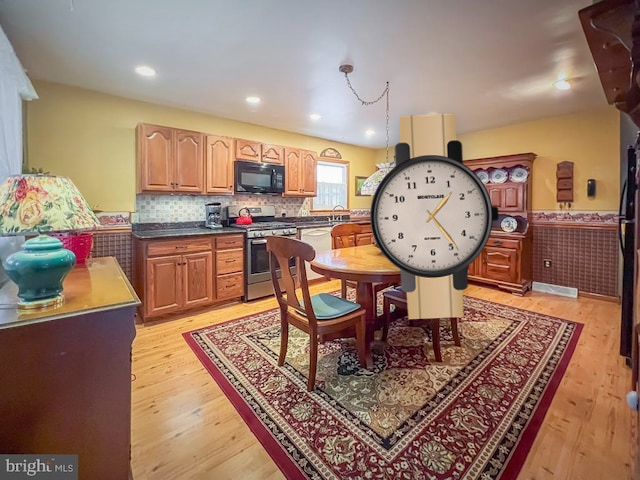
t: 1:24
